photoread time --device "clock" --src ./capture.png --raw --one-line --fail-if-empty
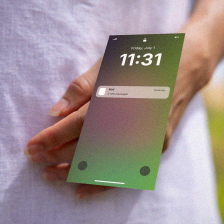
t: 11:31
